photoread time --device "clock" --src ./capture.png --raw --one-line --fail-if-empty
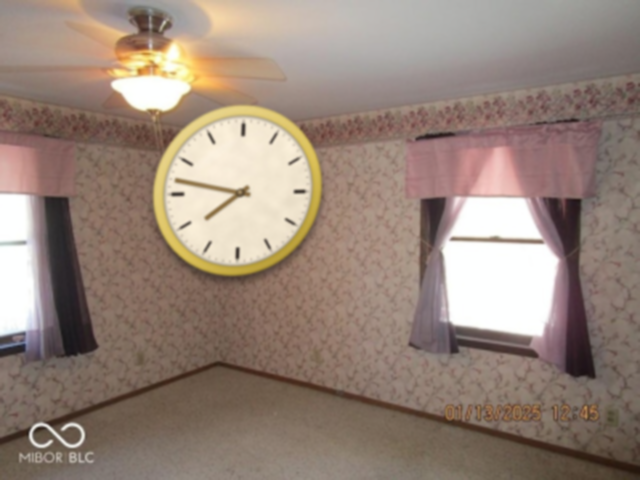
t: 7:47
